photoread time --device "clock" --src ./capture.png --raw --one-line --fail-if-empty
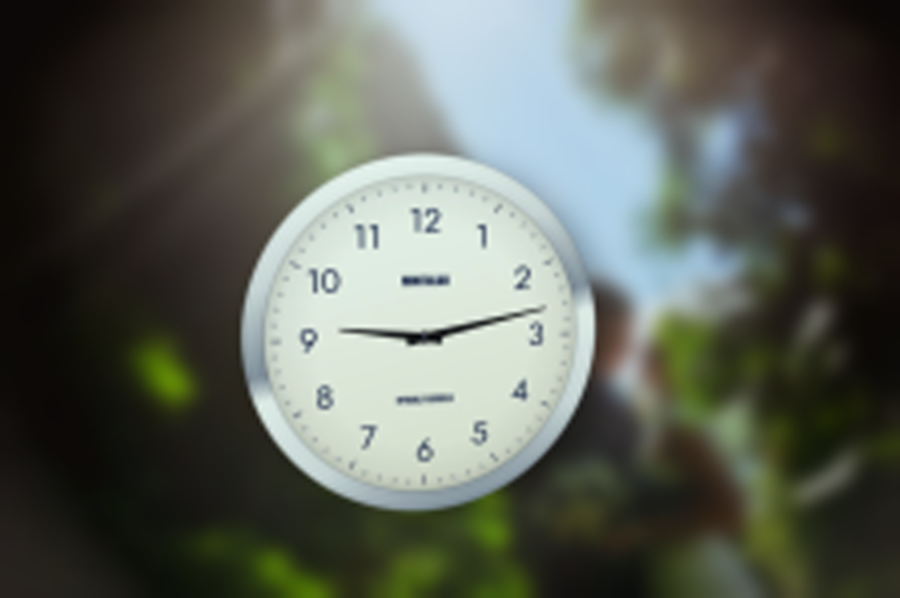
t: 9:13
